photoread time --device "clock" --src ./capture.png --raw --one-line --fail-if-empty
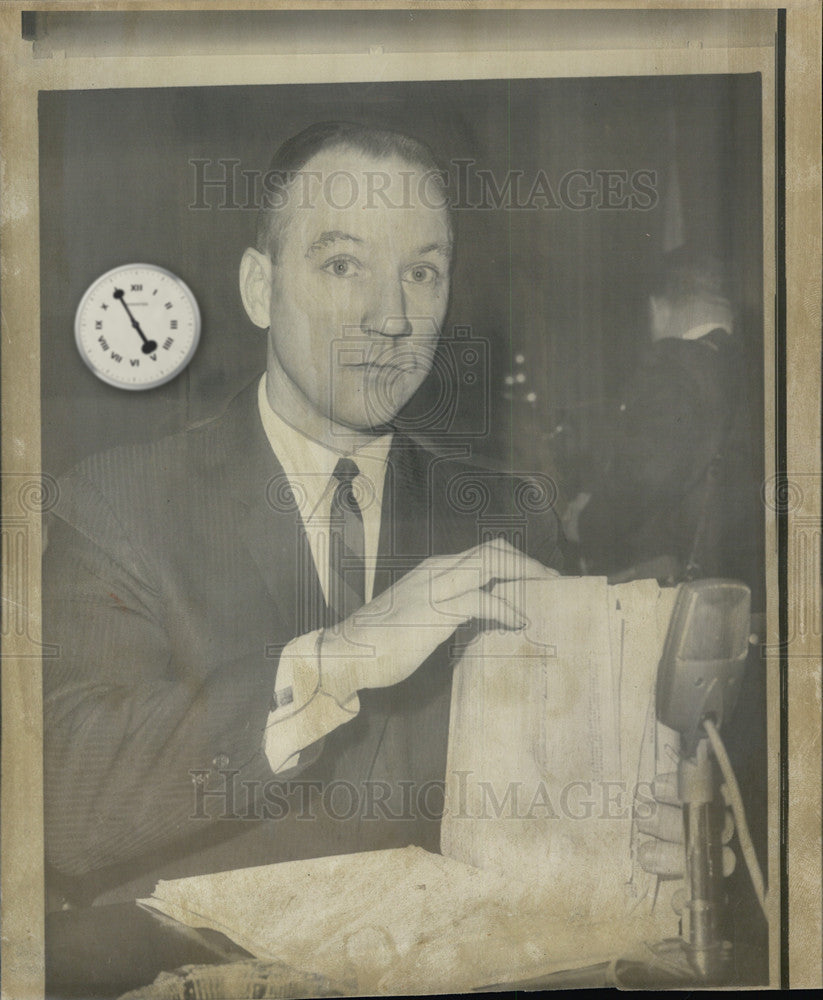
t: 4:55
